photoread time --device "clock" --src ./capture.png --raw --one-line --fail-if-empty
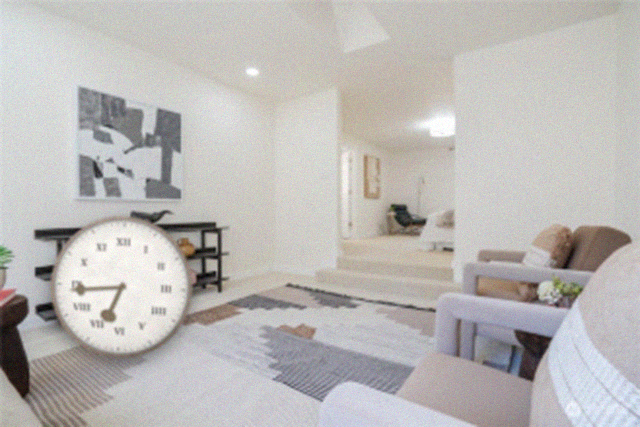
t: 6:44
